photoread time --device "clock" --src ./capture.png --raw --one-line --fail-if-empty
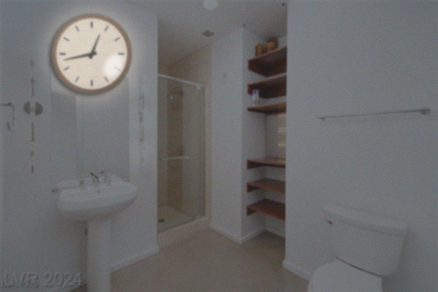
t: 12:43
